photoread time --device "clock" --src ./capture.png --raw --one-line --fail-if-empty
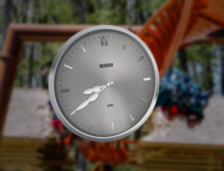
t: 8:40
